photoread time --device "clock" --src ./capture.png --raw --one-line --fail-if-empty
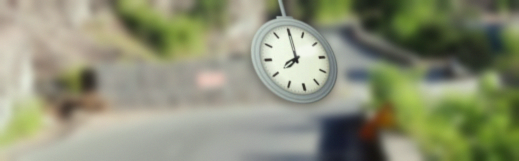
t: 8:00
